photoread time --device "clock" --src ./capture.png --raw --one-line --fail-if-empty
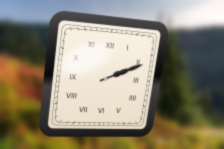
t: 2:11
